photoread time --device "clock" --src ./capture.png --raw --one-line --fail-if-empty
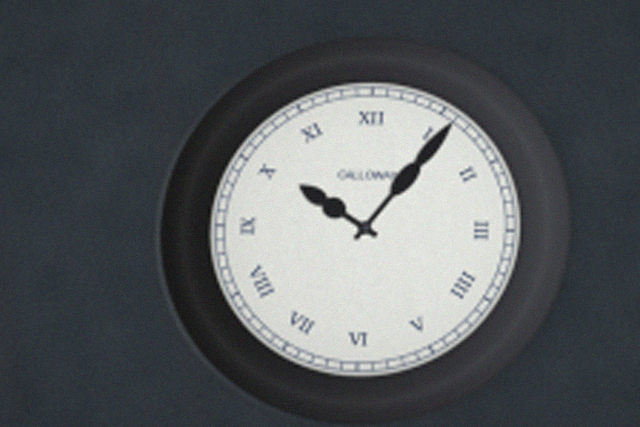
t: 10:06
